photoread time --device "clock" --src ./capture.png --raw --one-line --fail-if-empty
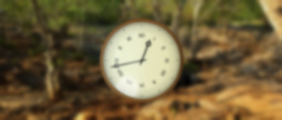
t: 12:43
